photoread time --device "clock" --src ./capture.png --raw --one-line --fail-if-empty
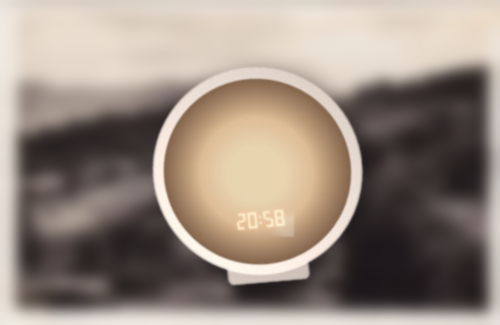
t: 20:58
